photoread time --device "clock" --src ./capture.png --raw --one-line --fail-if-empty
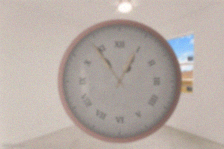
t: 12:54
